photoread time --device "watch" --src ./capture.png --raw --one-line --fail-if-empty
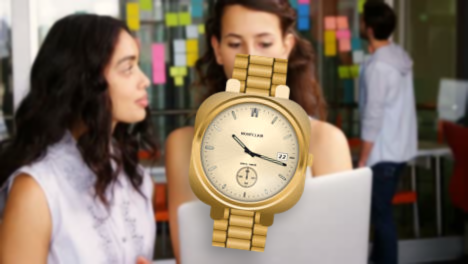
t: 10:17
